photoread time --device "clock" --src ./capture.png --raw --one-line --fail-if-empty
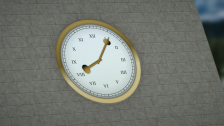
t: 8:06
